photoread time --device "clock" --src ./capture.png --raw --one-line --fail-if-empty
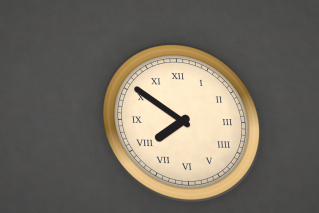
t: 7:51
